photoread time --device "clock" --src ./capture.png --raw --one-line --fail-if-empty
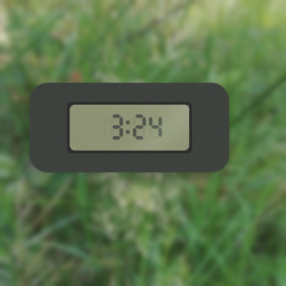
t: 3:24
